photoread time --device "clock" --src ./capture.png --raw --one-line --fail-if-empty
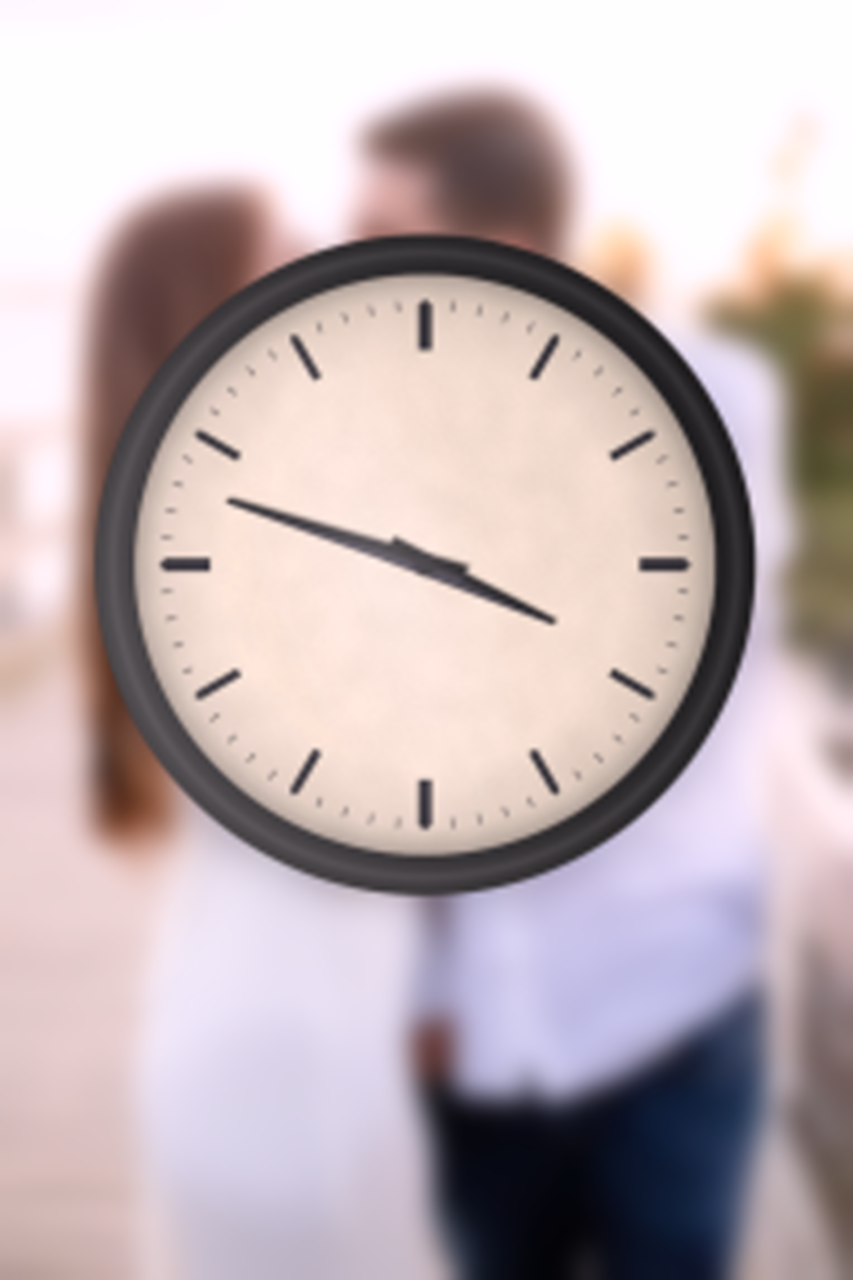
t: 3:48
